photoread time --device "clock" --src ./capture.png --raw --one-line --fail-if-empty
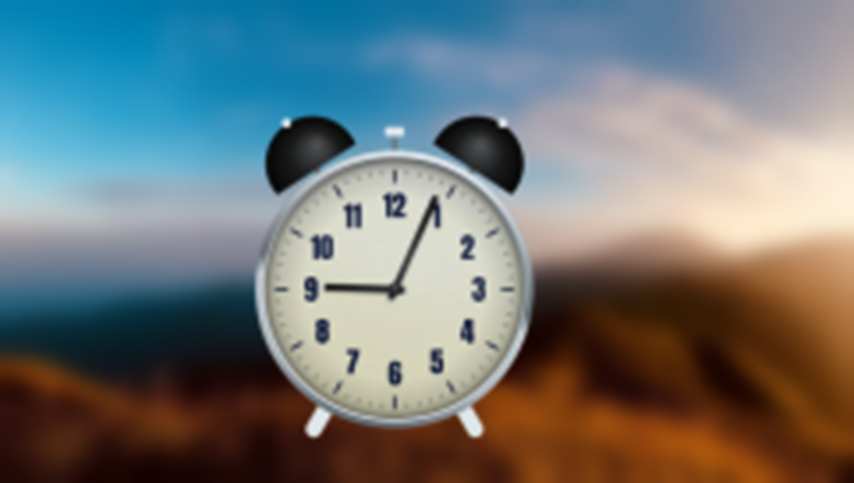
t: 9:04
